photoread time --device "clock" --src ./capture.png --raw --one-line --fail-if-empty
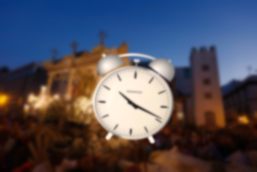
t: 10:19
